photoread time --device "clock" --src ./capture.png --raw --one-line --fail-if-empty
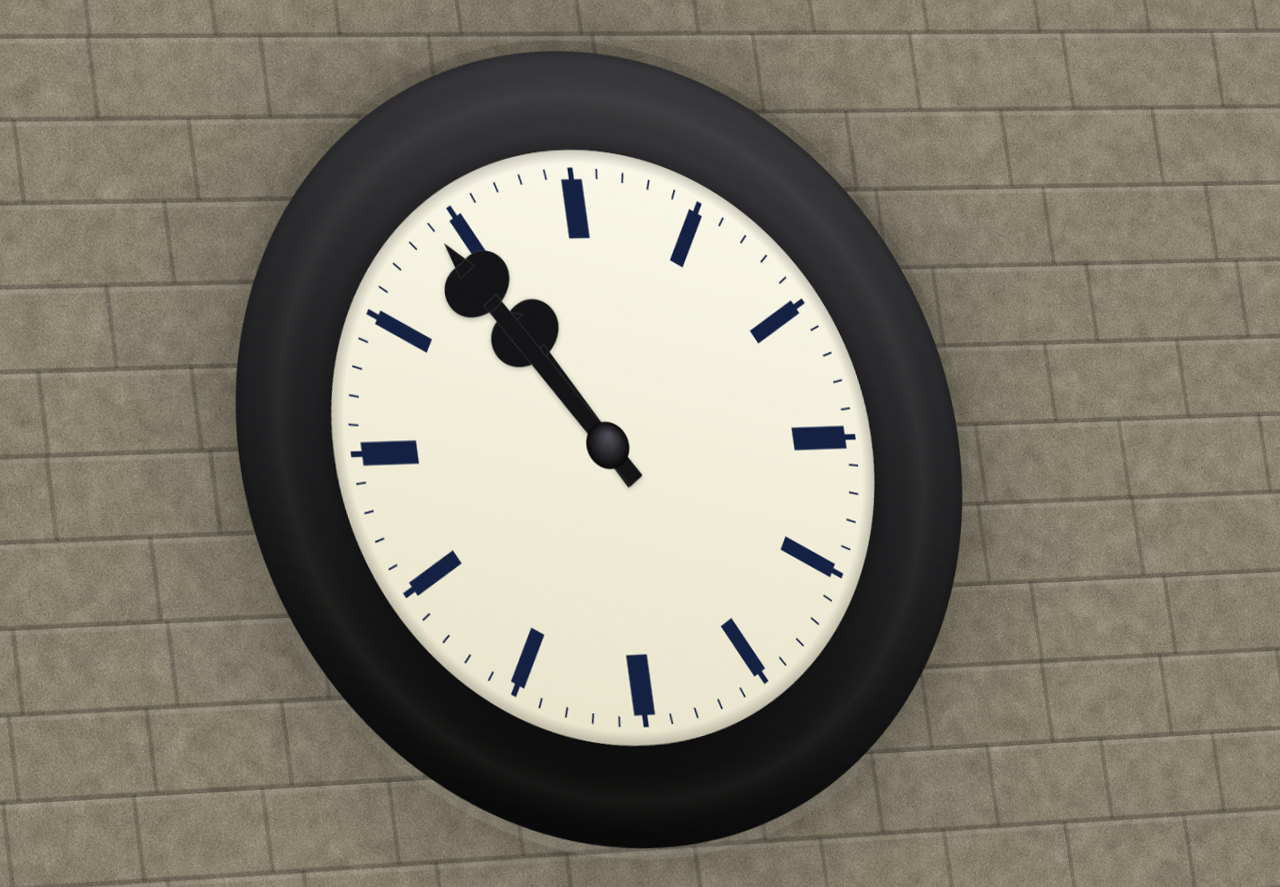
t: 10:54
